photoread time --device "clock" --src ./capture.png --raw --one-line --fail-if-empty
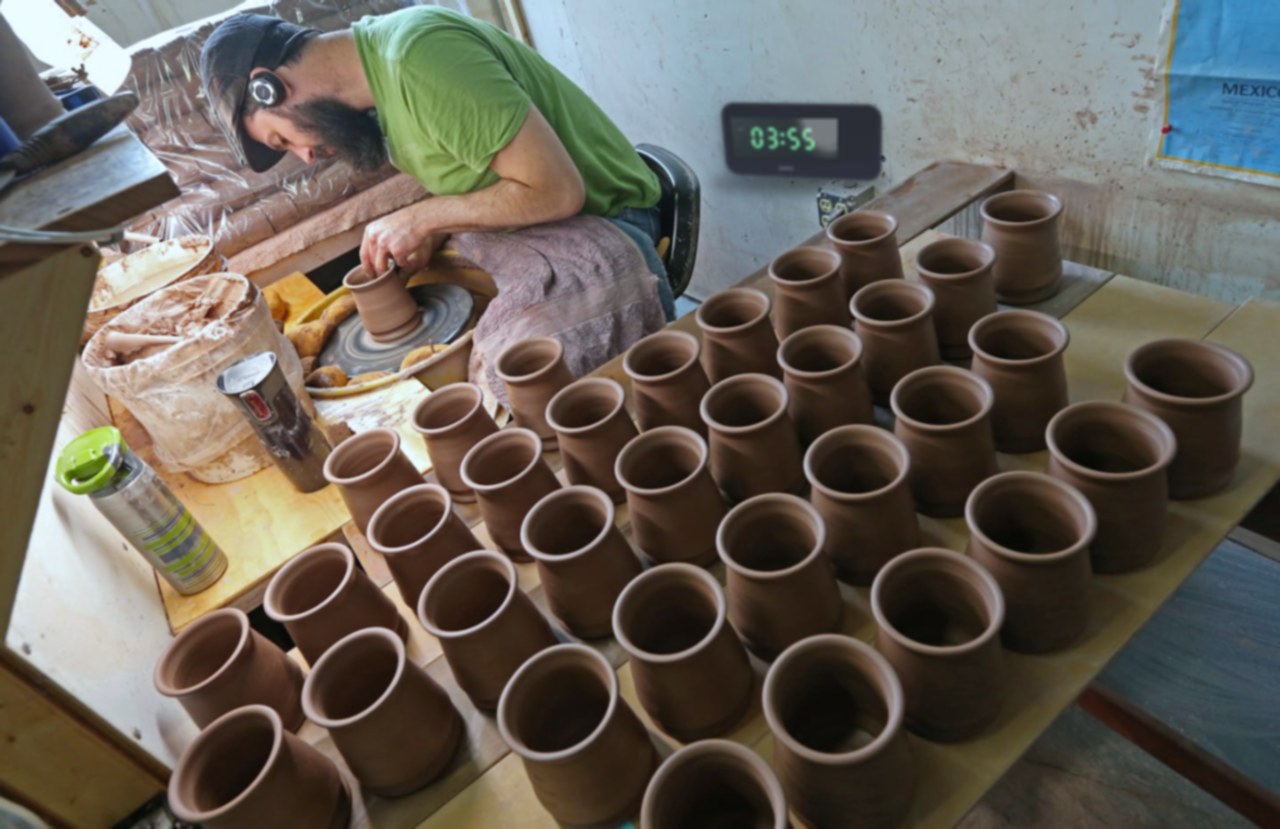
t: 3:55
